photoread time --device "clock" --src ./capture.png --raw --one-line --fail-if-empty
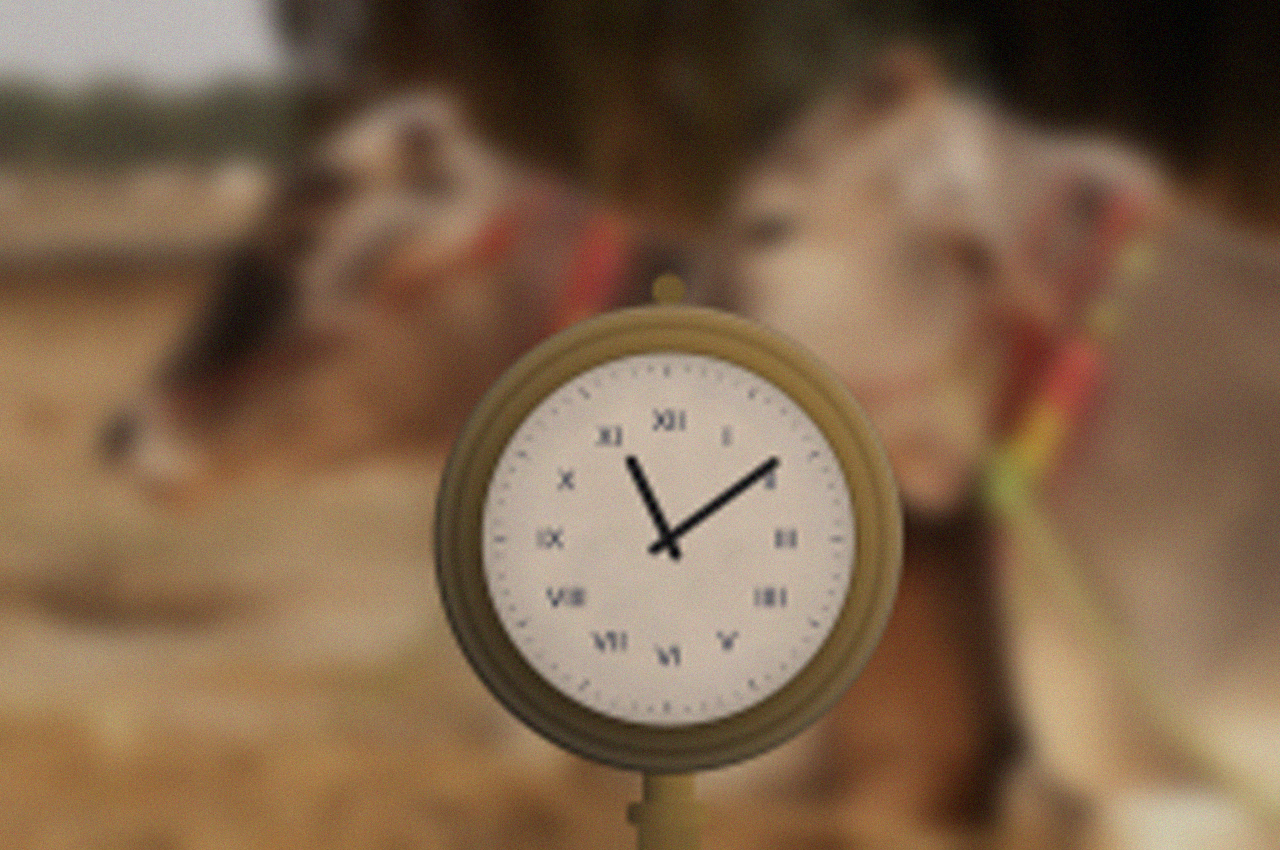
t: 11:09
